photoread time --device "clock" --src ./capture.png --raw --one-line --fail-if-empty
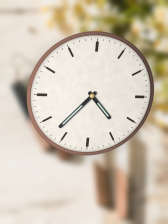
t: 4:37
